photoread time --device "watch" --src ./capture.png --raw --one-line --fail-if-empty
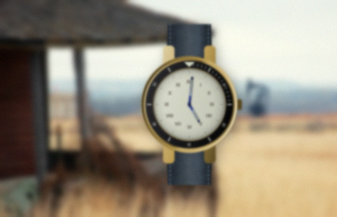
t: 5:01
